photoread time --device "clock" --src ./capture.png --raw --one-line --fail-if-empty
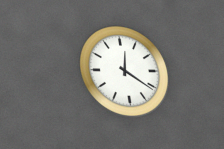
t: 12:21
